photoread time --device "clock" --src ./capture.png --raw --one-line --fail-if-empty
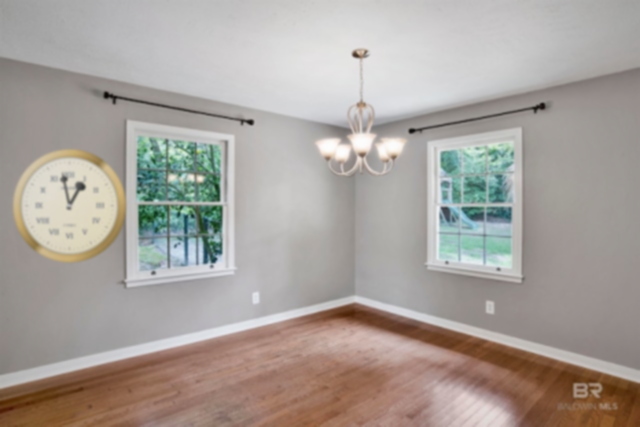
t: 12:58
